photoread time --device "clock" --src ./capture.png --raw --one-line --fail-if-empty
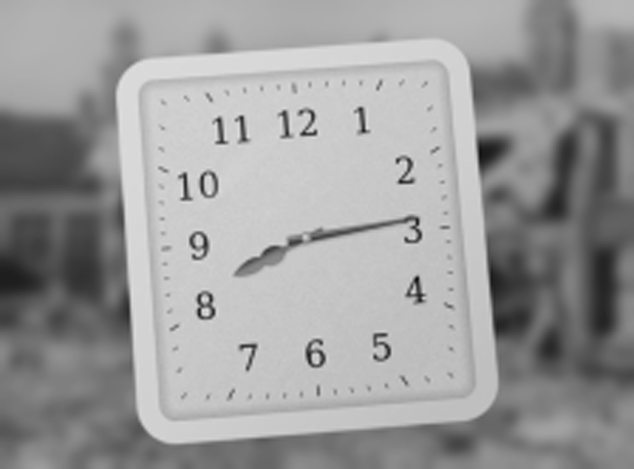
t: 8:14
